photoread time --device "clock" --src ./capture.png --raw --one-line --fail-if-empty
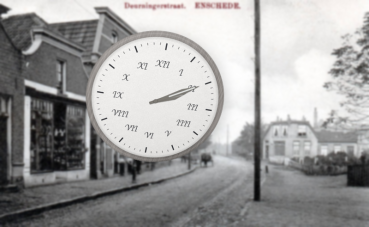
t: 2:10
